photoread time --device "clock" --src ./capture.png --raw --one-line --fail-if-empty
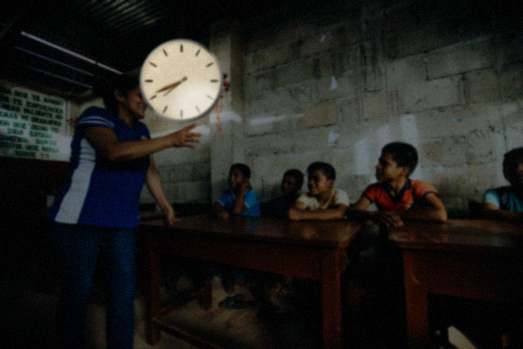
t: 7:41
